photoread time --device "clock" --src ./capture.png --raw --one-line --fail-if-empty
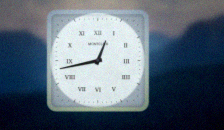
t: 12:43
